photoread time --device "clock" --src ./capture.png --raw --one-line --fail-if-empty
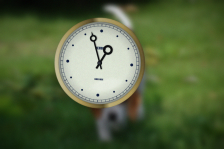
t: 12:57
